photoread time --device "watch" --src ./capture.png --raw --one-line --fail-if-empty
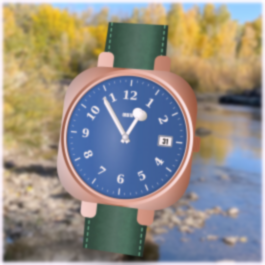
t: 12:54
